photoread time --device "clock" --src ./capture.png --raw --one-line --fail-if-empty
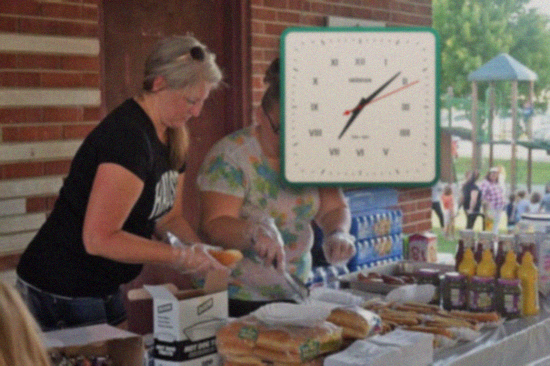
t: 7:08:11
